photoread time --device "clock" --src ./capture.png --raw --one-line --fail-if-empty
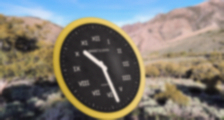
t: 10:28
